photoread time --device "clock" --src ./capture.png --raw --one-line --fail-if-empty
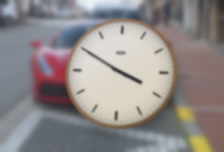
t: 3:50
